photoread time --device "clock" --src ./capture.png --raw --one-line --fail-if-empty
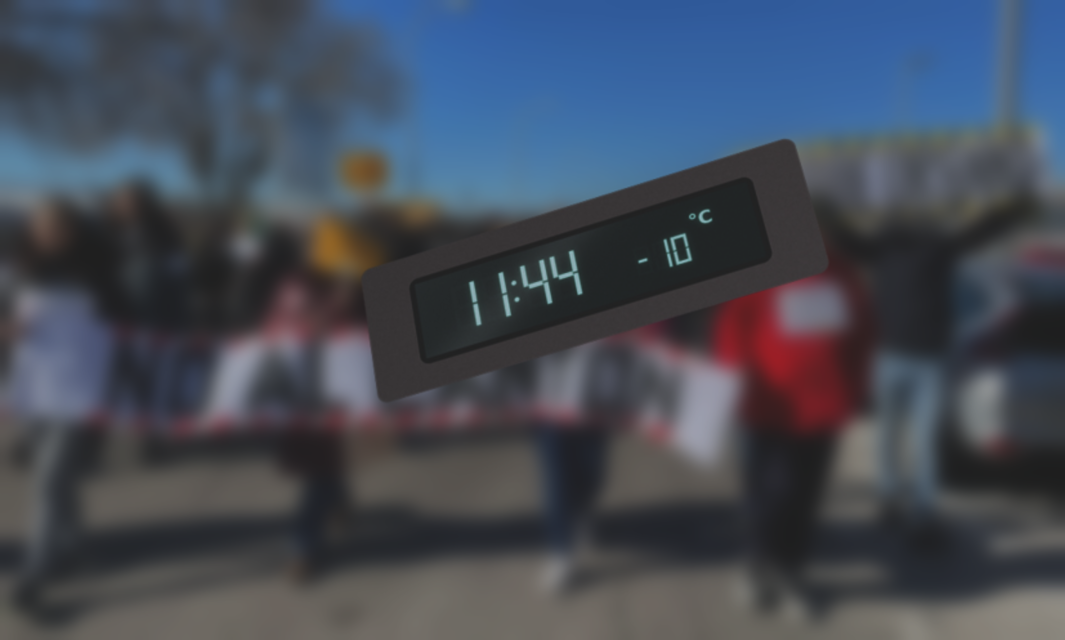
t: 11:44
